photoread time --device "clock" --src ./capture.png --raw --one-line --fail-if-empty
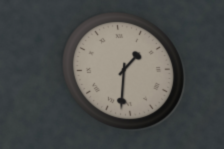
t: 1:32
